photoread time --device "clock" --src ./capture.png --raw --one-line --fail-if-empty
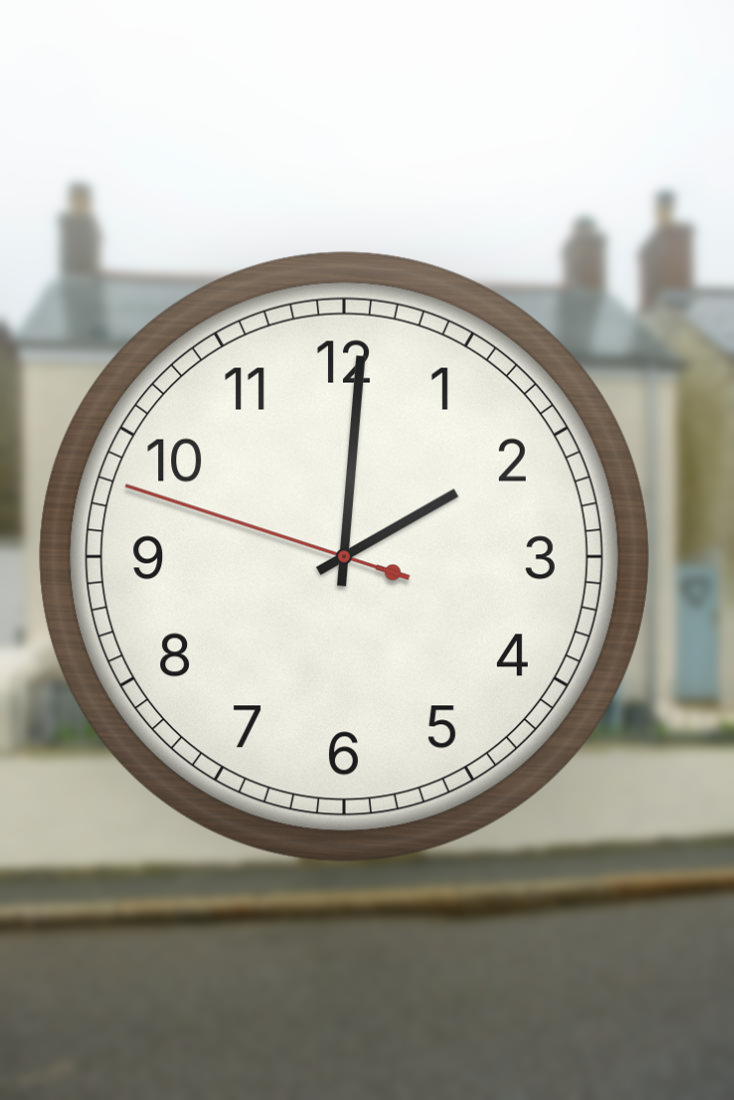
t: 2:00:48
